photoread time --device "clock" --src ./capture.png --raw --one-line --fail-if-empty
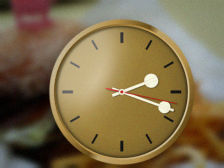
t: 2:18:17
